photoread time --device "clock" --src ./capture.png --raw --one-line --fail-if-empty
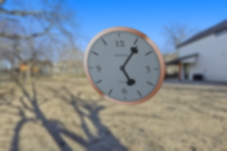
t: 5:06
